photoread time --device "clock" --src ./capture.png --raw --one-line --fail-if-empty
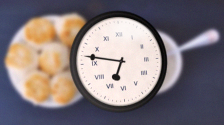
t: 6:47
